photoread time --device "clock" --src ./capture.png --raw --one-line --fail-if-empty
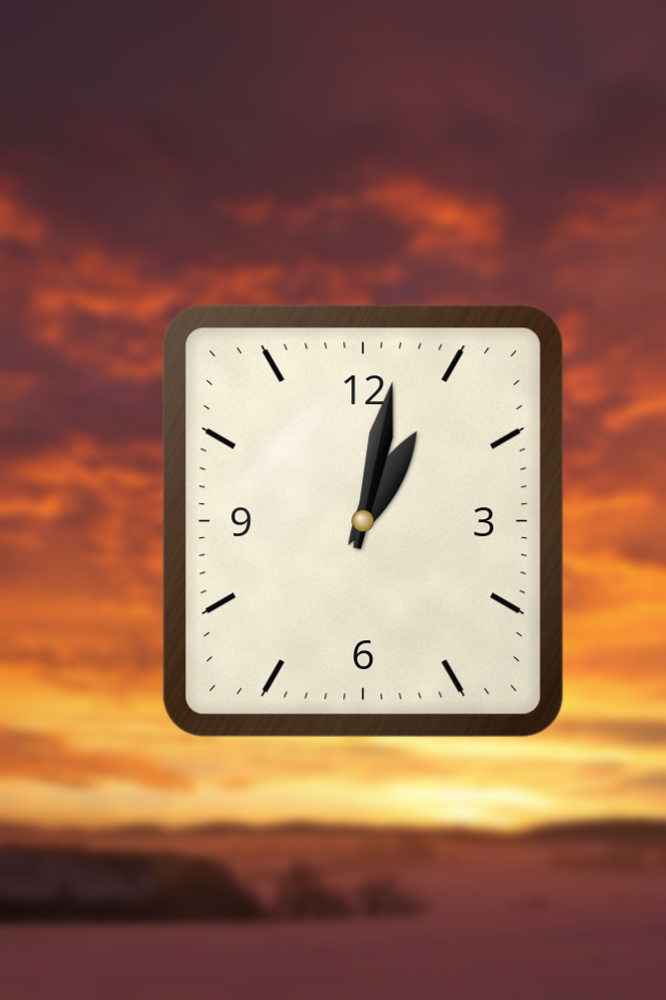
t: 1:02
